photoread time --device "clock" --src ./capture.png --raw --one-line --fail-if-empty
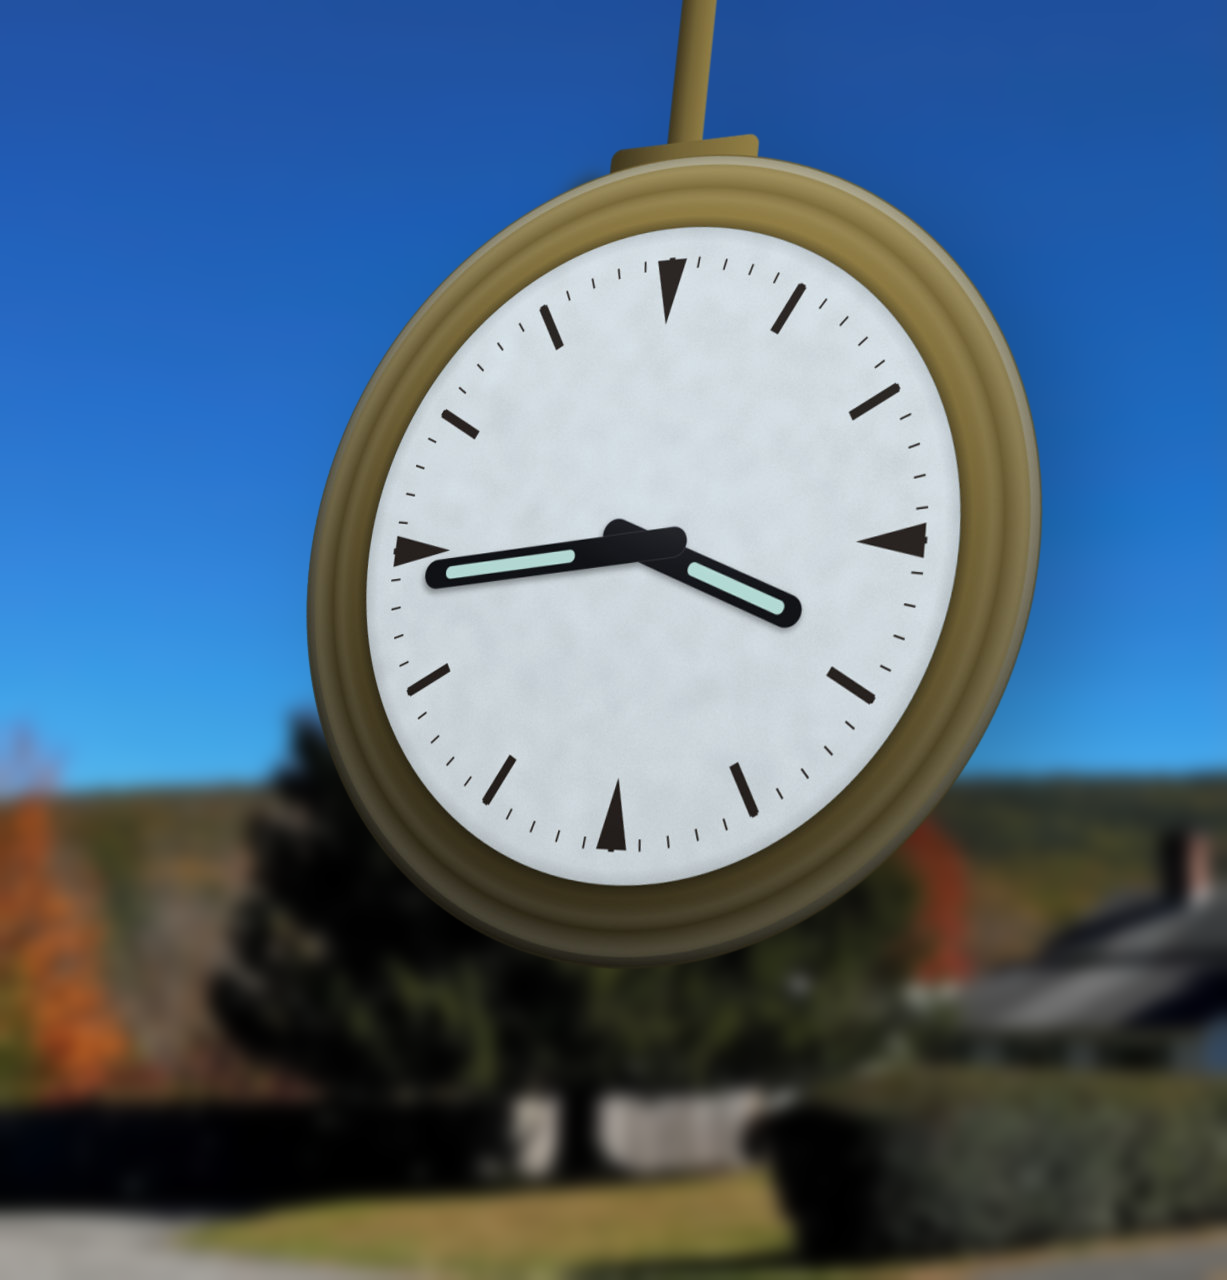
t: 3:44
